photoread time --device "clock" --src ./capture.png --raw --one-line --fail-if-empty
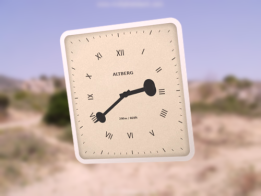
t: 2:39
